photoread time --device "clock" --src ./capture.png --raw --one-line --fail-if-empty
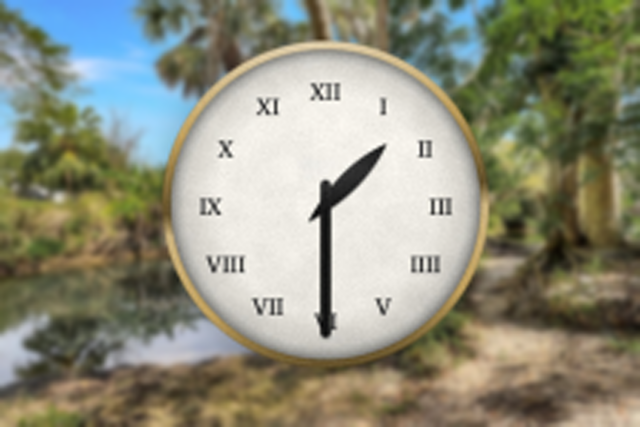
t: 1:30
